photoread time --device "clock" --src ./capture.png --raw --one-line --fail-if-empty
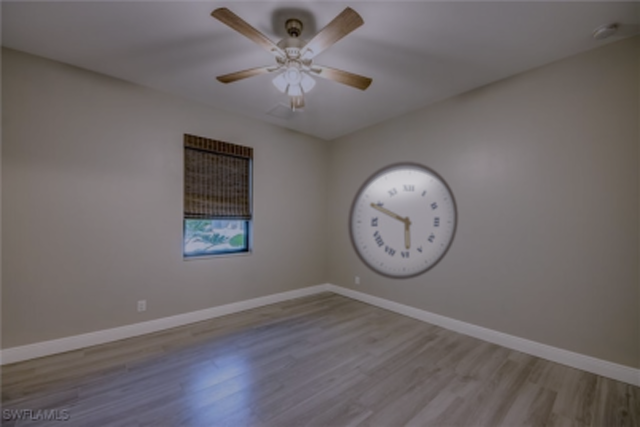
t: 5:49
